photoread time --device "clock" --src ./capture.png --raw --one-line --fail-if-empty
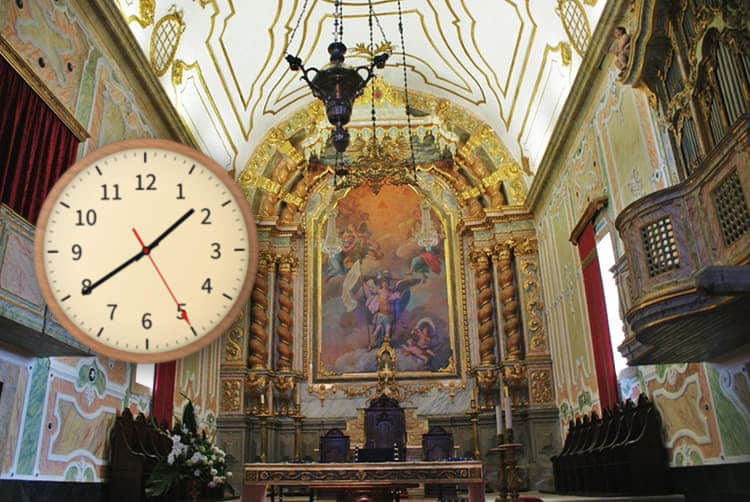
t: 1:39:25
